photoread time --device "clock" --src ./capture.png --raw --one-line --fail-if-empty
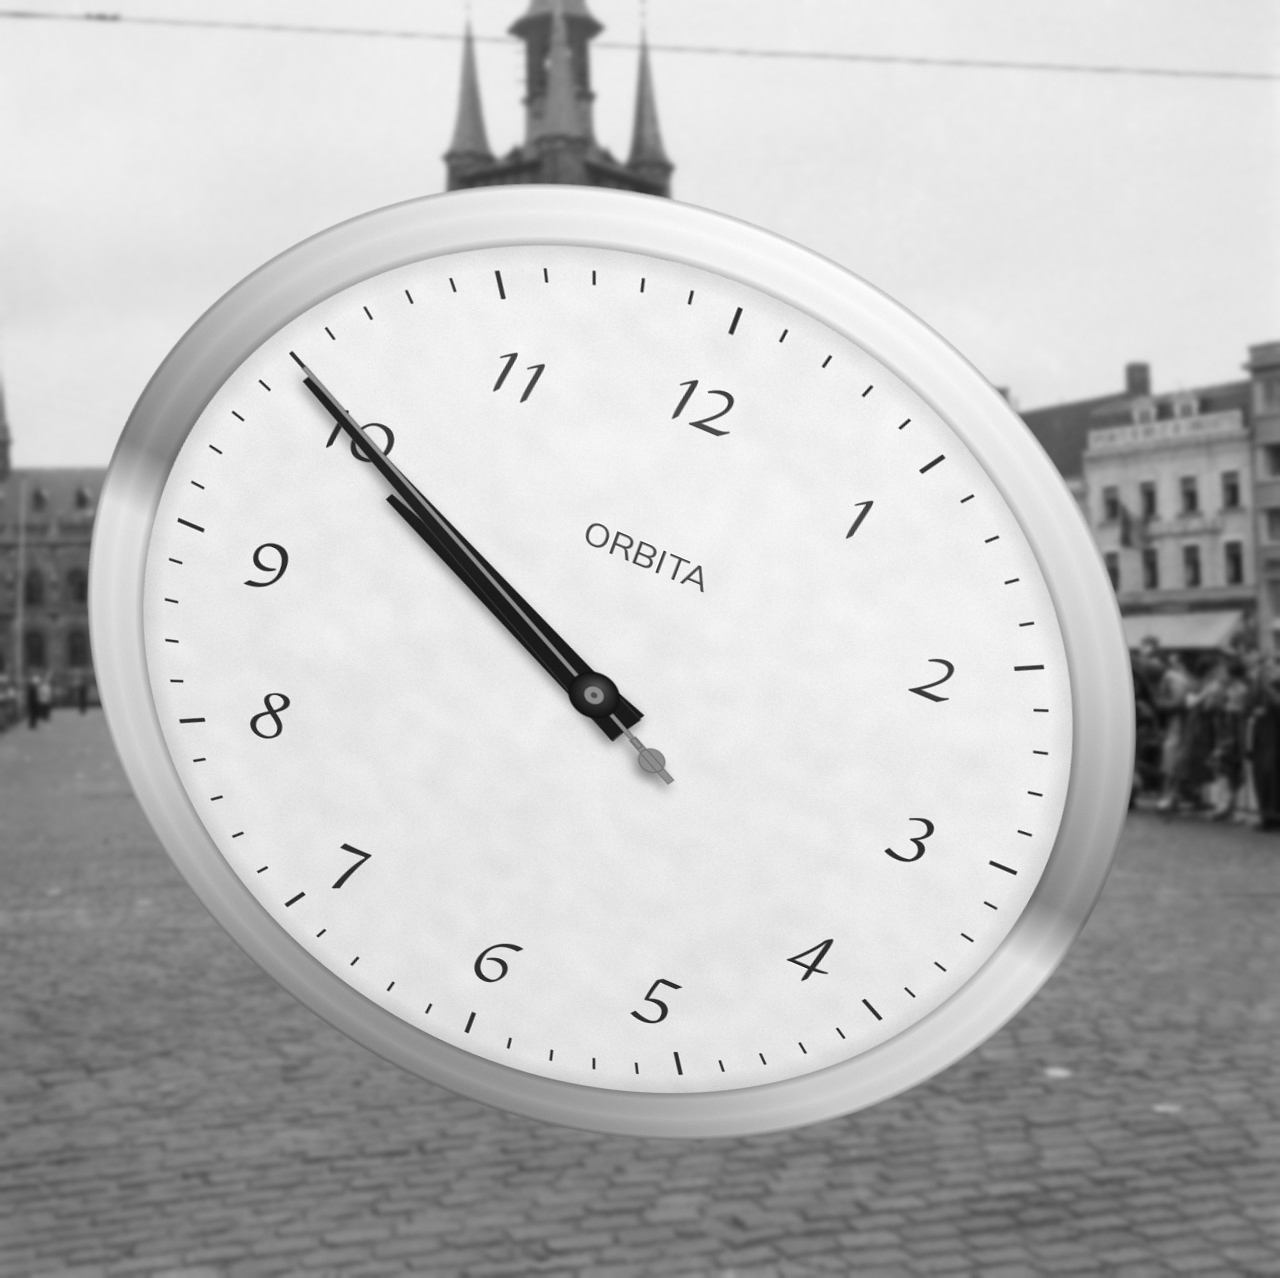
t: 9:49:50
